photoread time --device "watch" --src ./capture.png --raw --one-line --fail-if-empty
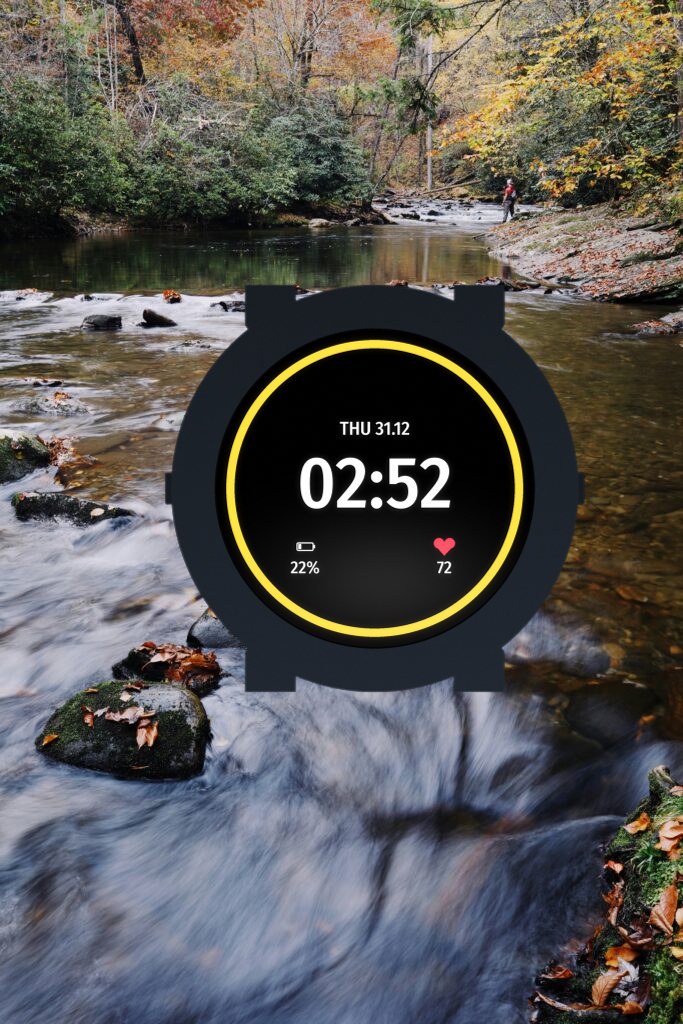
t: 2:52
